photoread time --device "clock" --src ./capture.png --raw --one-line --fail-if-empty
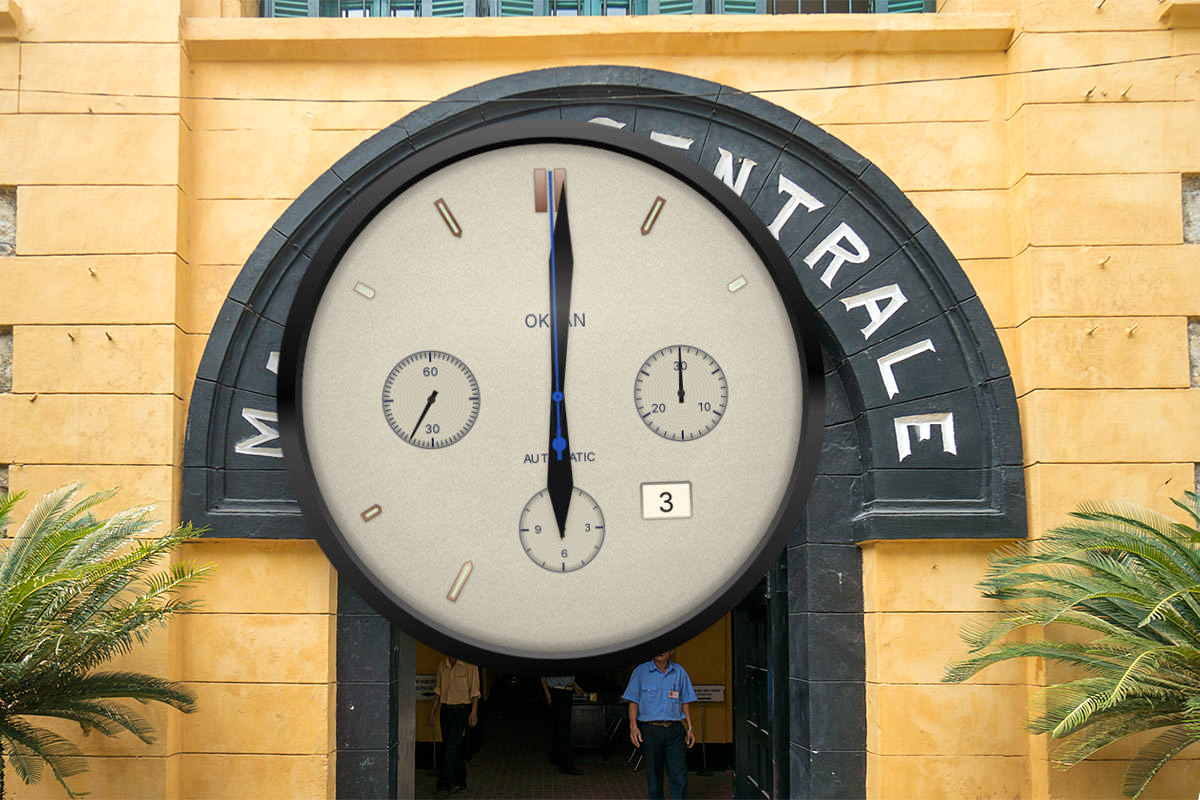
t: 6:00:35
